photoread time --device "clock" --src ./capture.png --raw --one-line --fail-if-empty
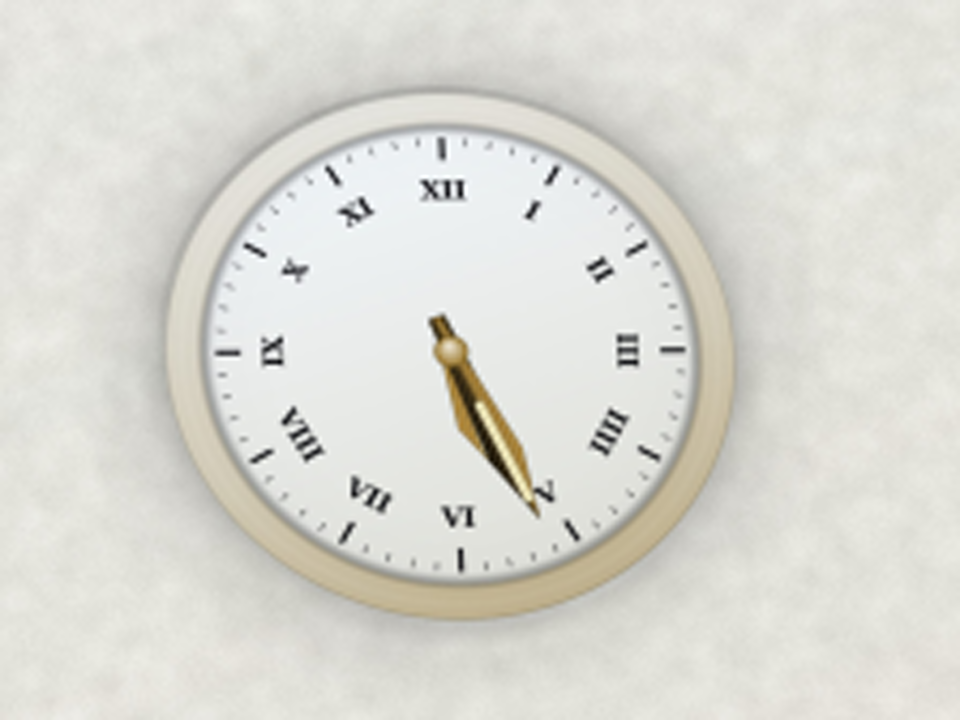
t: 5:26
